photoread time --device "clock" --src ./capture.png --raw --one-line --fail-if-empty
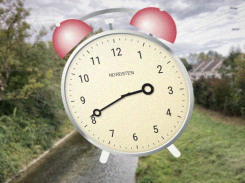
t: 2:41
